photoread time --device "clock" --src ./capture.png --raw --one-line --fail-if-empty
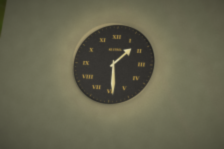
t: 1:29
